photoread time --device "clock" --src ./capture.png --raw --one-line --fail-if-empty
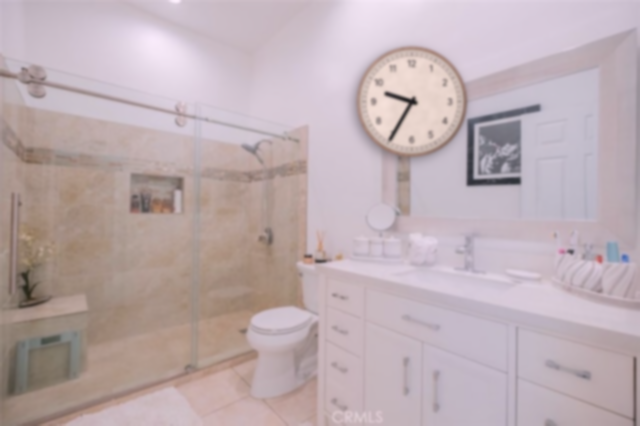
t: 9:35
